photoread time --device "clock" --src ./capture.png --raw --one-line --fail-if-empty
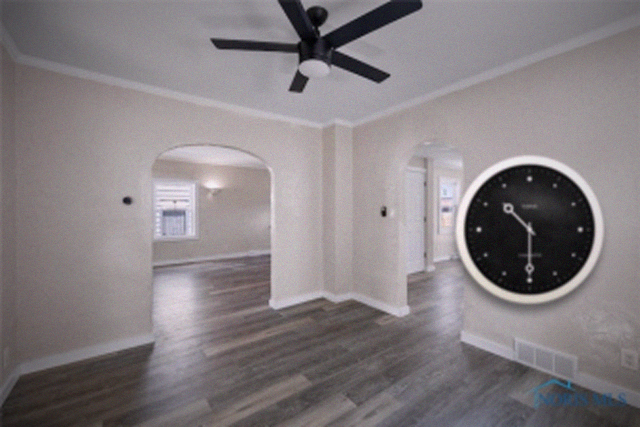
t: 10:30
